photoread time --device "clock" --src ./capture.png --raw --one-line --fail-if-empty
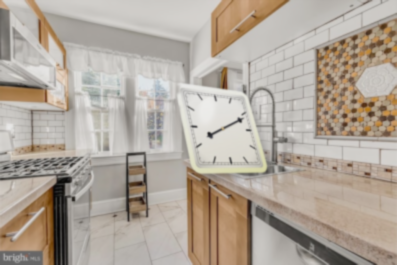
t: 8:11
